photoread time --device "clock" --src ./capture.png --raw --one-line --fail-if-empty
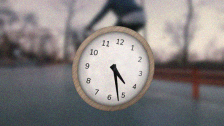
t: 4:27
